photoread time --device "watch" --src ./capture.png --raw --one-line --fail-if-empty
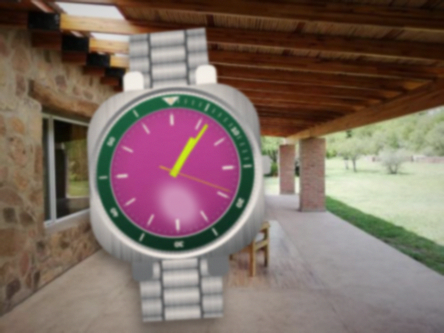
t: 1:06:19
